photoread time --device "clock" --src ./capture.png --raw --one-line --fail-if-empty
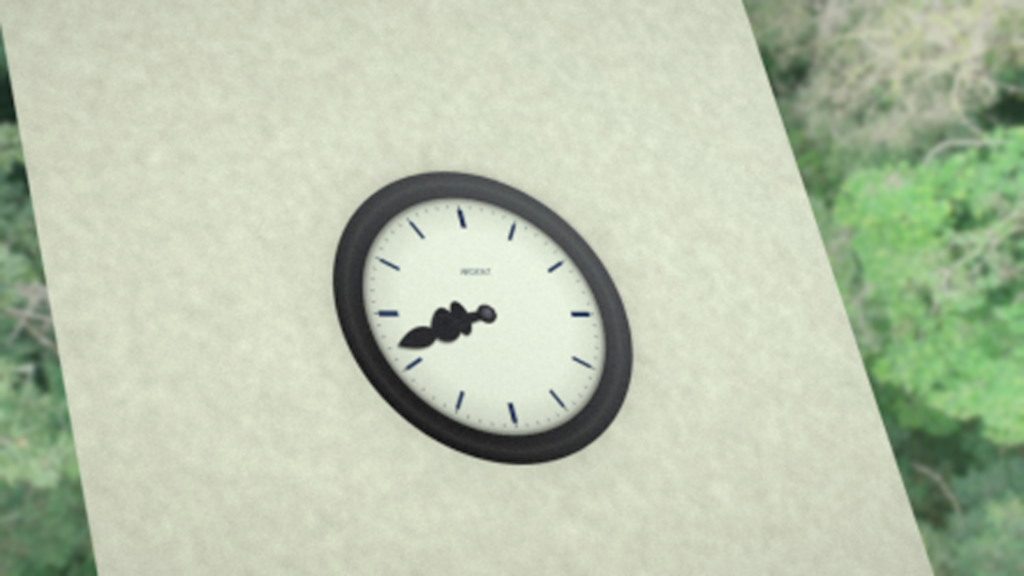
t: 8:42
